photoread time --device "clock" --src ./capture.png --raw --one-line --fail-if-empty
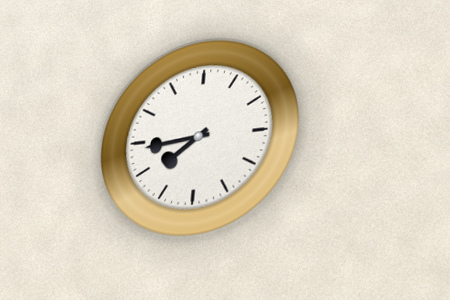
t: 7:44
